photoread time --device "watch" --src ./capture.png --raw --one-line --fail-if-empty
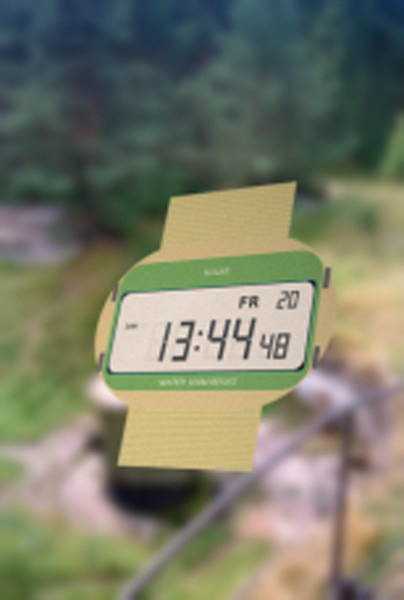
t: 13:44:48
